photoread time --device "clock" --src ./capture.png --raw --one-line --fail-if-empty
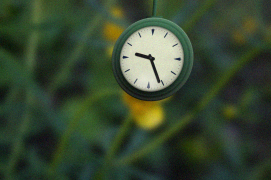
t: 9:26
